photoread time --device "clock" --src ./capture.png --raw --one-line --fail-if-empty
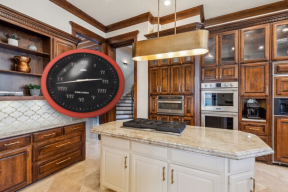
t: 2:43
